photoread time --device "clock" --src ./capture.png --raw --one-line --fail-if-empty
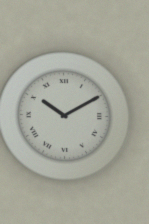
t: 10:10
